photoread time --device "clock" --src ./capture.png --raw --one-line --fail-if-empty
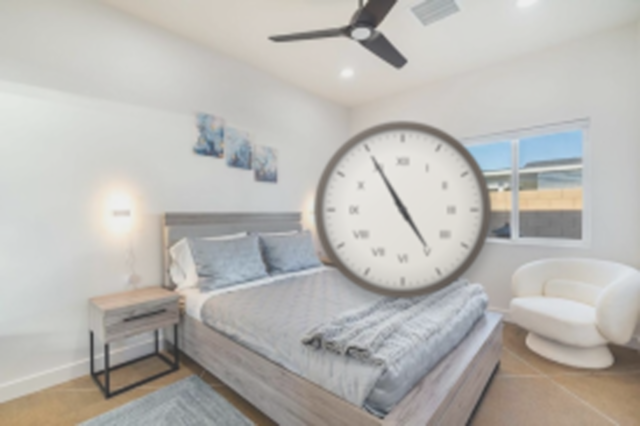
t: 4:55
